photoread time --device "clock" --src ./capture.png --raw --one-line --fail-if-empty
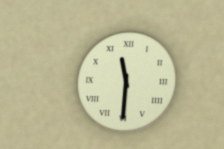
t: 11:30
